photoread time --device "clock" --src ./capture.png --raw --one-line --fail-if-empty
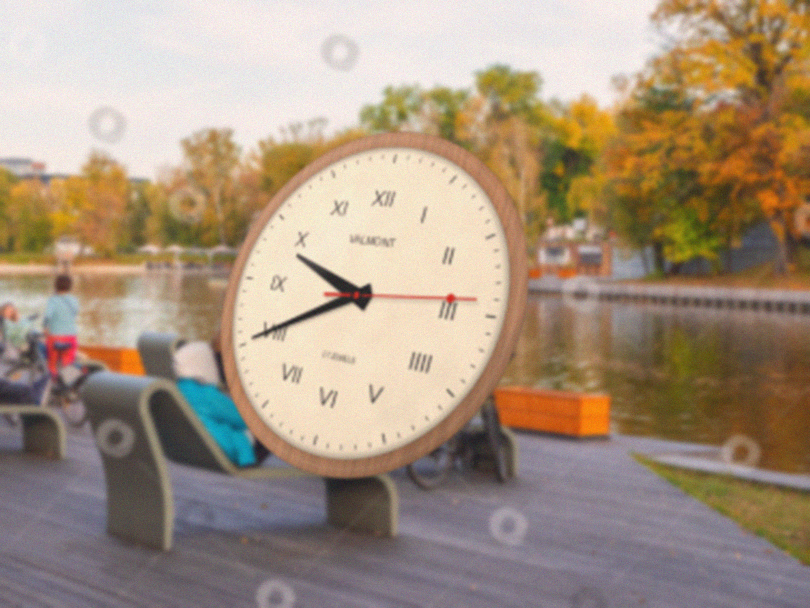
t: 9:40:14
